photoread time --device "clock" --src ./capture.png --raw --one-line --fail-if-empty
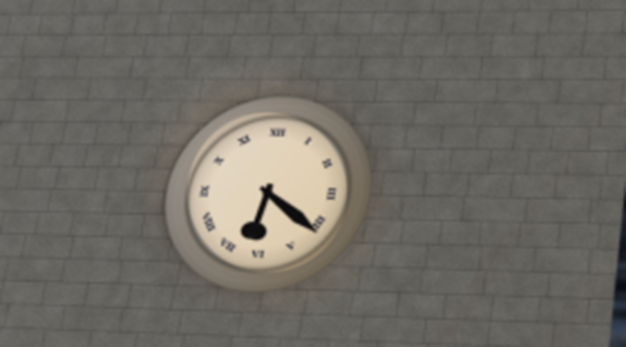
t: 6:21
